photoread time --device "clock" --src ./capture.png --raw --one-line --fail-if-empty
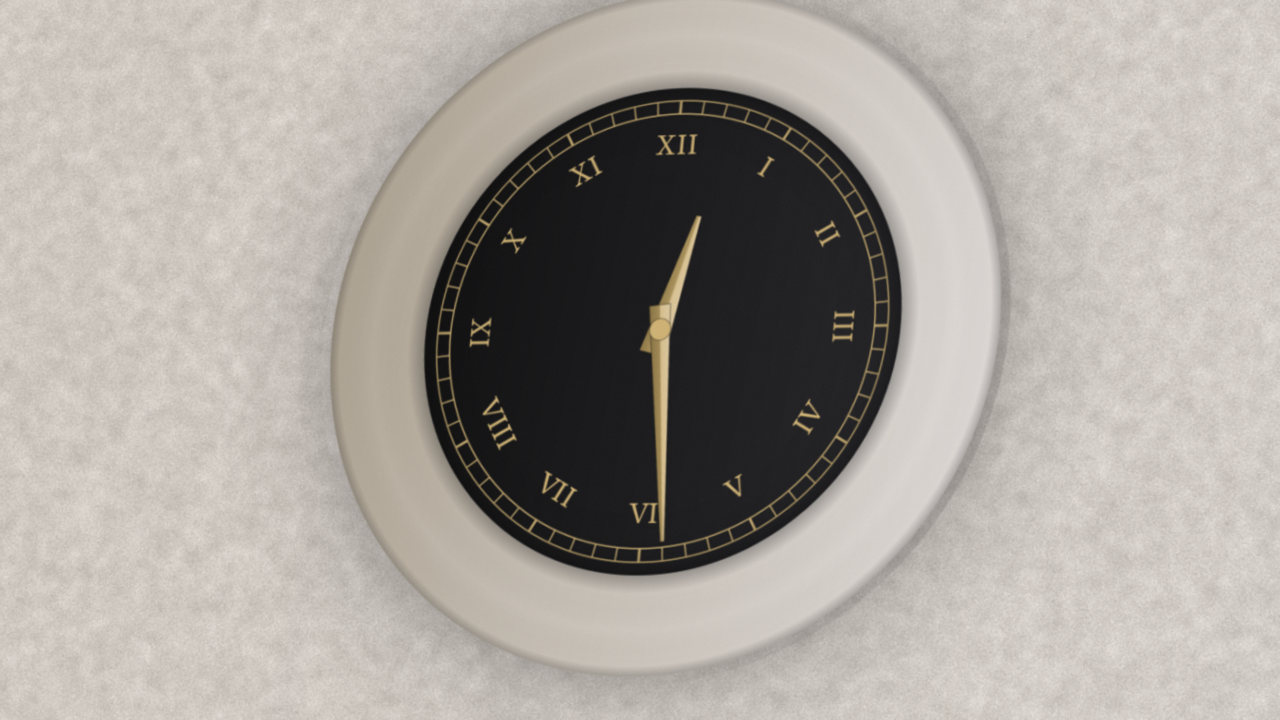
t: 12:29
